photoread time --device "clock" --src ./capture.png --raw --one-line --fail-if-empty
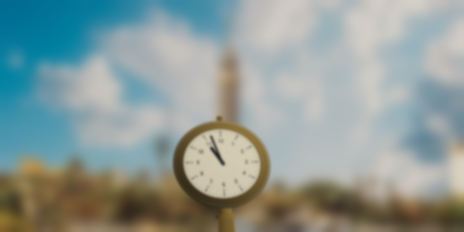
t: 10:57
